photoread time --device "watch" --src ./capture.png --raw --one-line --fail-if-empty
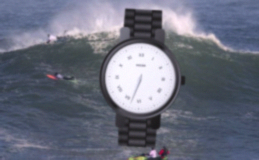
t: 6:33
